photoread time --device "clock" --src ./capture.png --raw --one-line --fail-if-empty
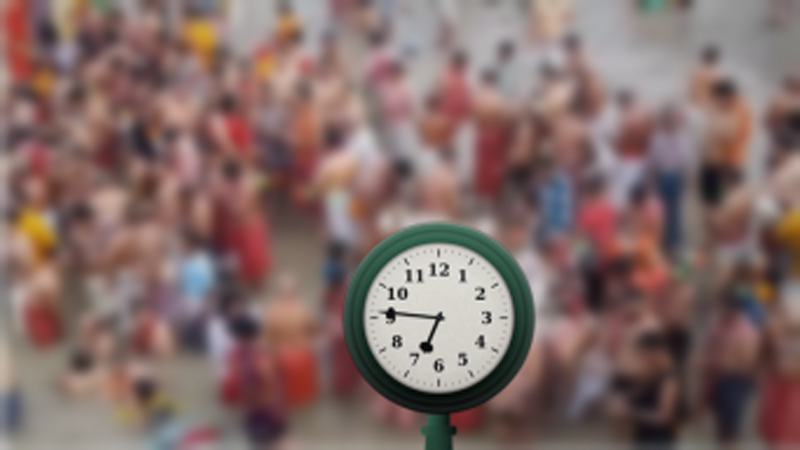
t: 6:46
